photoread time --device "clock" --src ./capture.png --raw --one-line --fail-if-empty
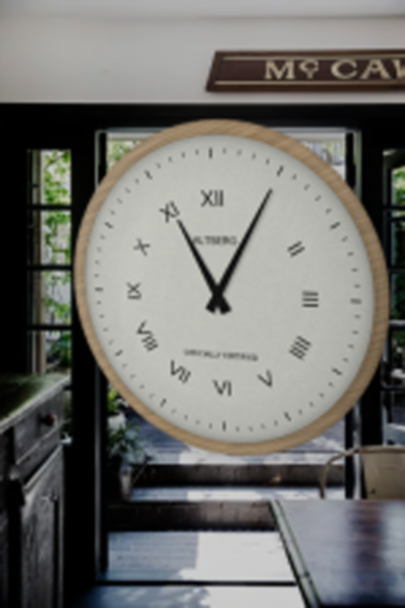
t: 11:05
